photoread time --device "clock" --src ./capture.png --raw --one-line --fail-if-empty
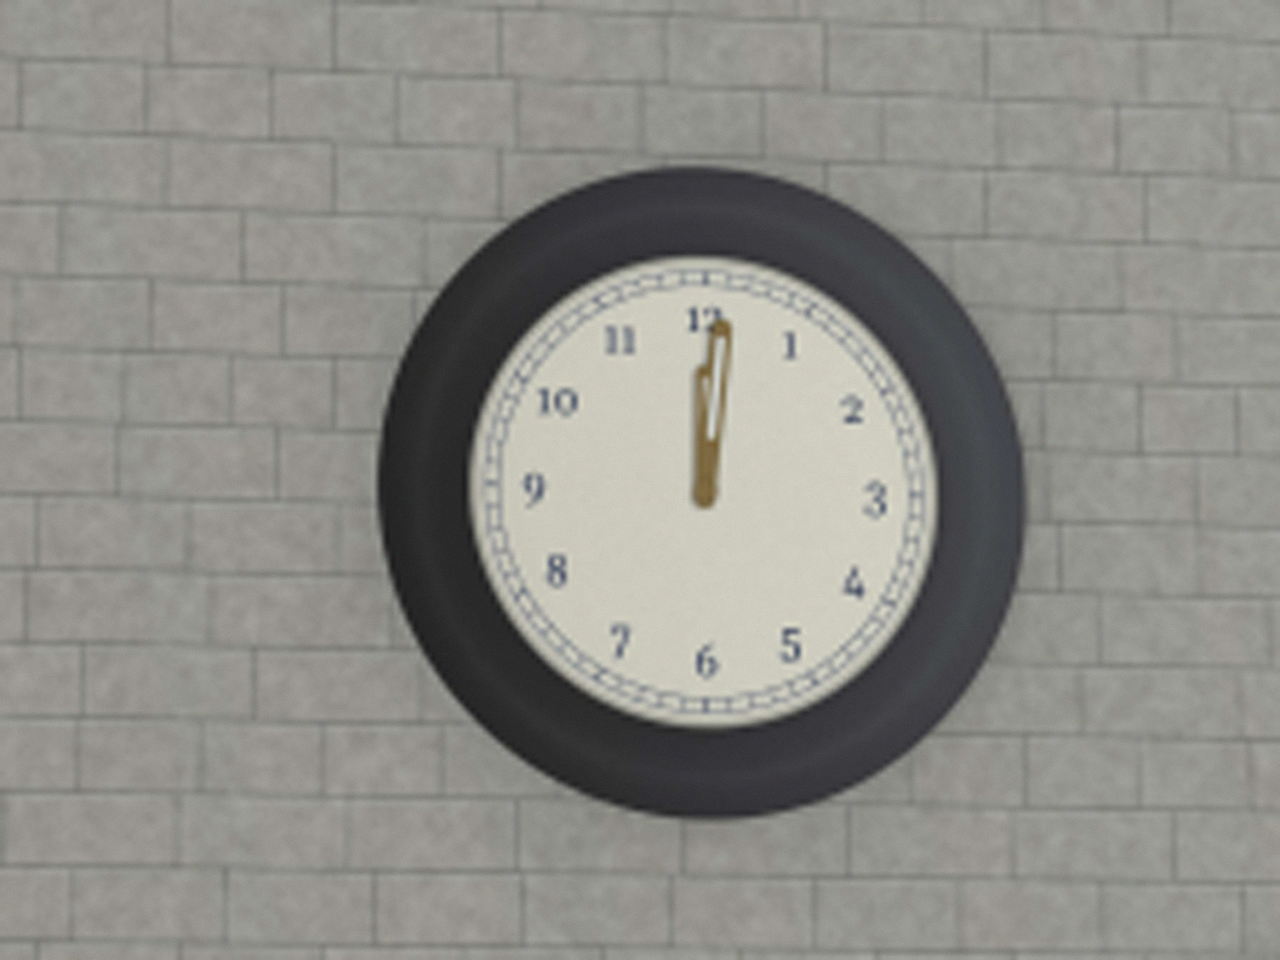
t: 12:01
